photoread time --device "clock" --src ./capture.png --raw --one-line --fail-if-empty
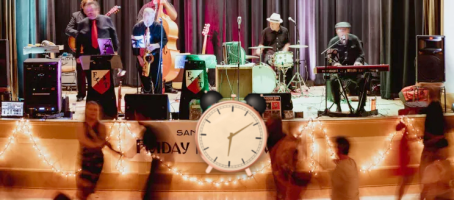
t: 6:09
